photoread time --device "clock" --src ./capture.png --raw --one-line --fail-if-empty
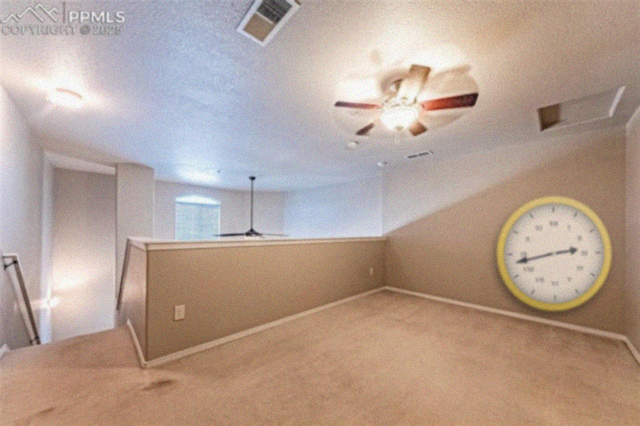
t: 2:43
